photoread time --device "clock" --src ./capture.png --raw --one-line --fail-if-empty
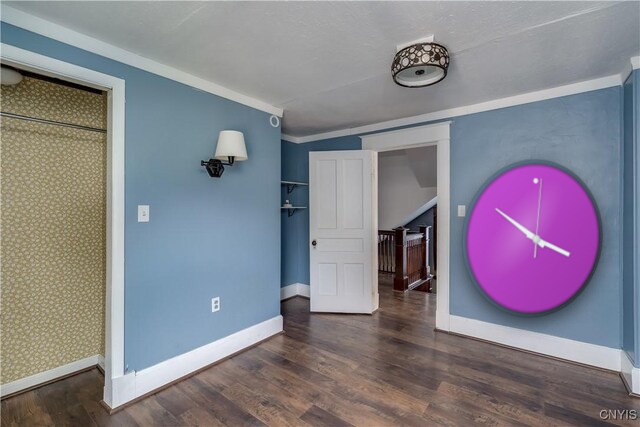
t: 3:51:01
